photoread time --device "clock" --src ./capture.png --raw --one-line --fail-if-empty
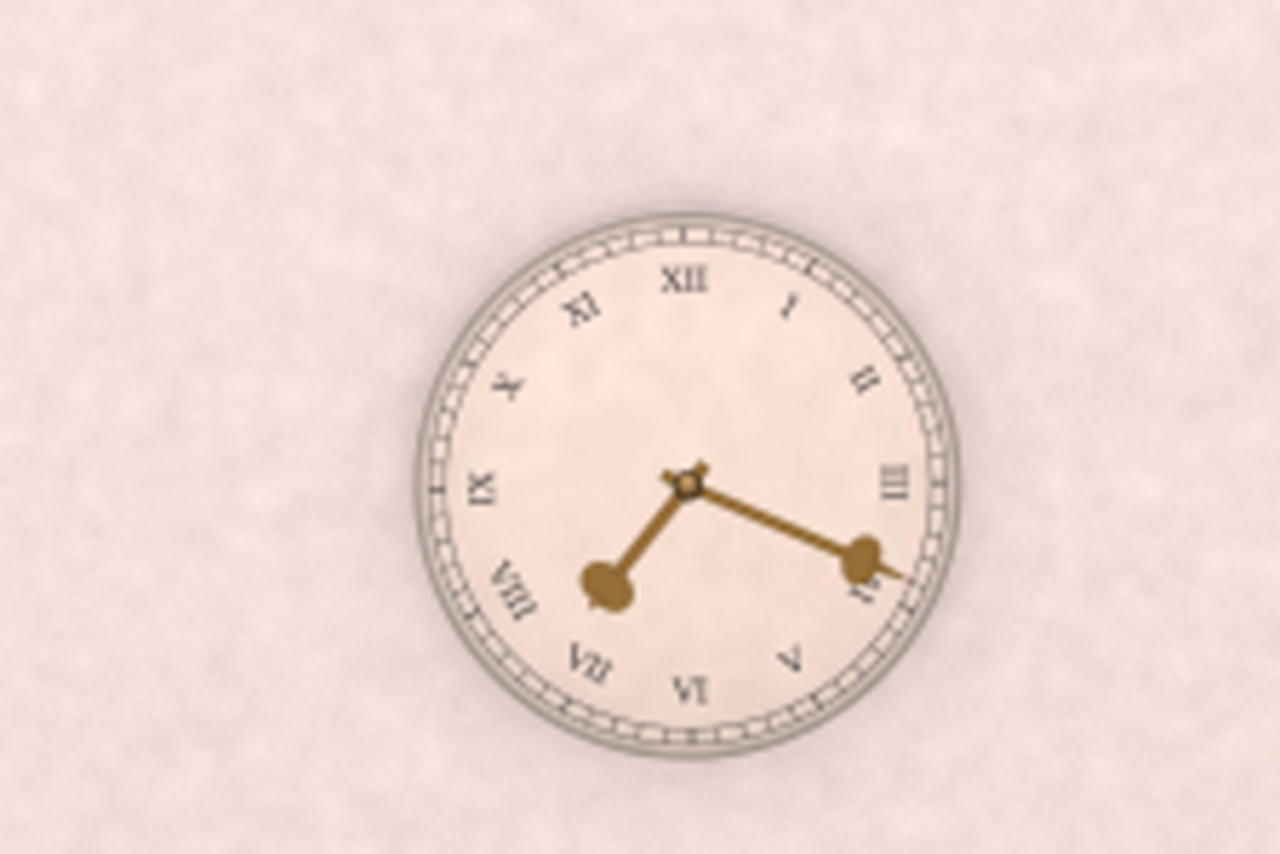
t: 7:19
